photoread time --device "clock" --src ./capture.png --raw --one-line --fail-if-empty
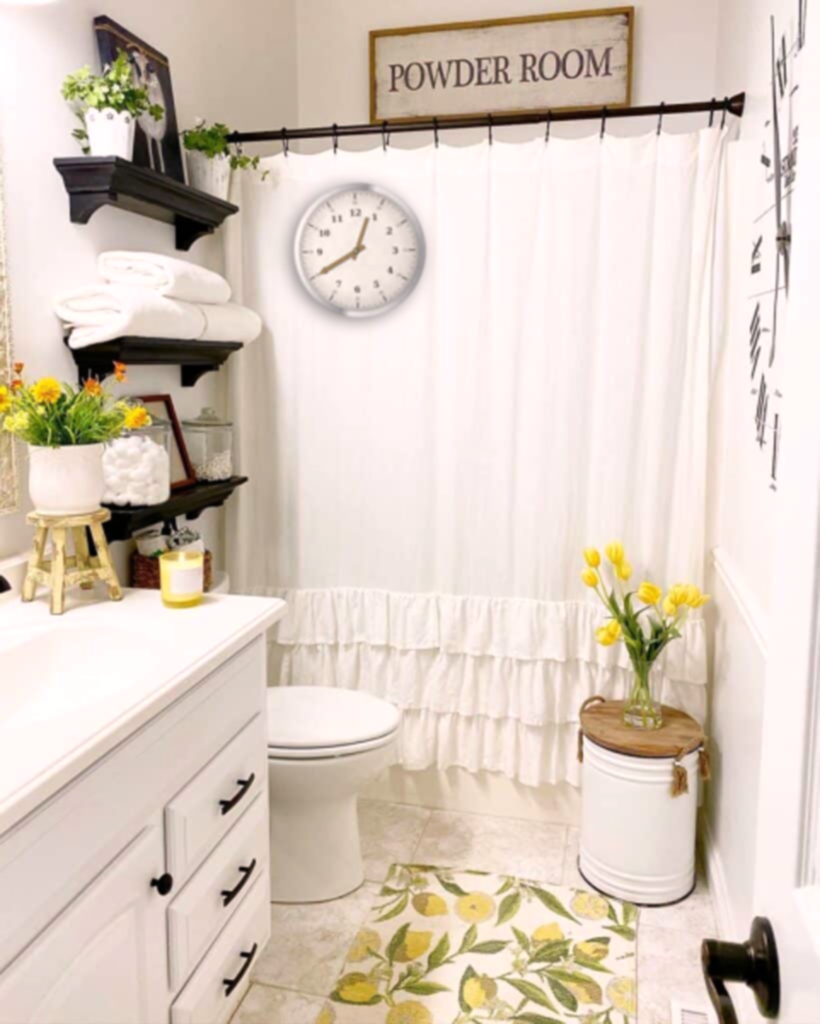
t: 12:40
